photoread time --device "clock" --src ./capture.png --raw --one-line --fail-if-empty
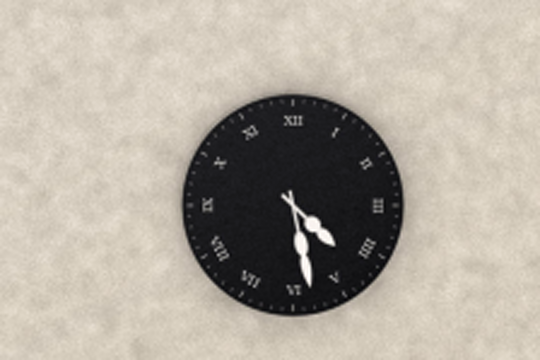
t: 4:28
